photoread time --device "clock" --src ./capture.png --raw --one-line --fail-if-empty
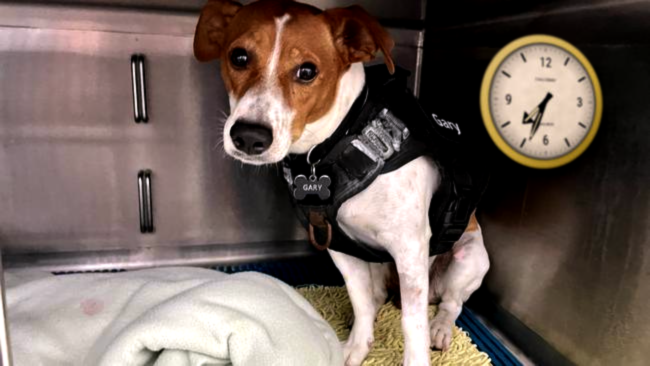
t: 7:34
